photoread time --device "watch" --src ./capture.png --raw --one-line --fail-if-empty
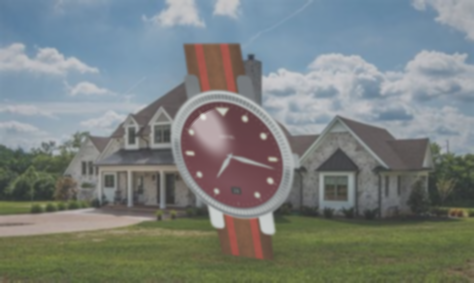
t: 7:17
